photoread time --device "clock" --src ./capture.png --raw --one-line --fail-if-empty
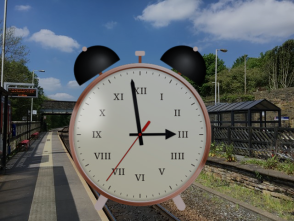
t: 2:58:36
